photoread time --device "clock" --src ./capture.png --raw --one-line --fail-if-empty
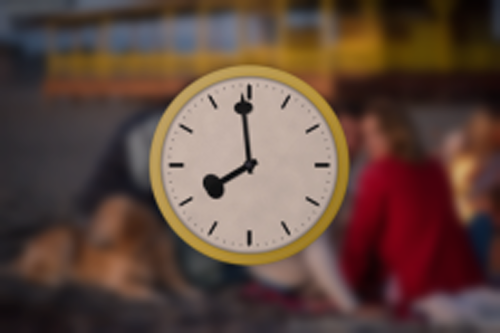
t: 7:59
